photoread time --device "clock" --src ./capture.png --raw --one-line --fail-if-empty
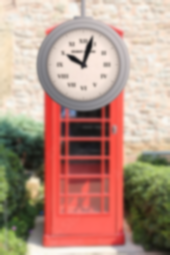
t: 10:03
